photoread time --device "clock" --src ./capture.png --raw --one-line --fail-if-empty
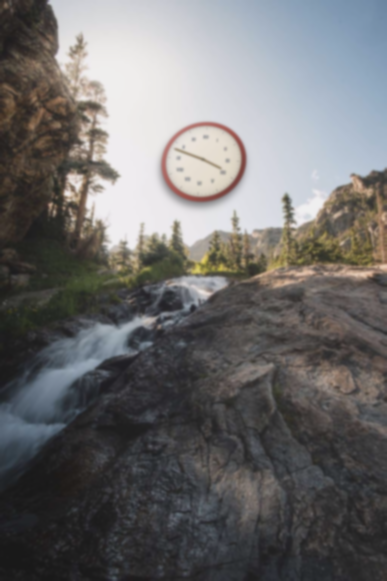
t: 3:48
